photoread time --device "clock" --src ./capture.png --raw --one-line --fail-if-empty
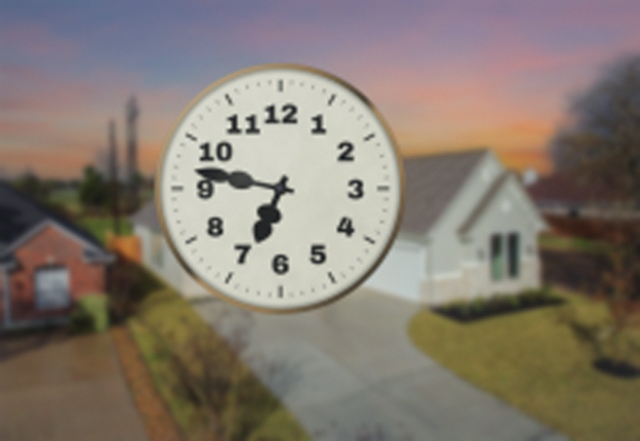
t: 6:47
